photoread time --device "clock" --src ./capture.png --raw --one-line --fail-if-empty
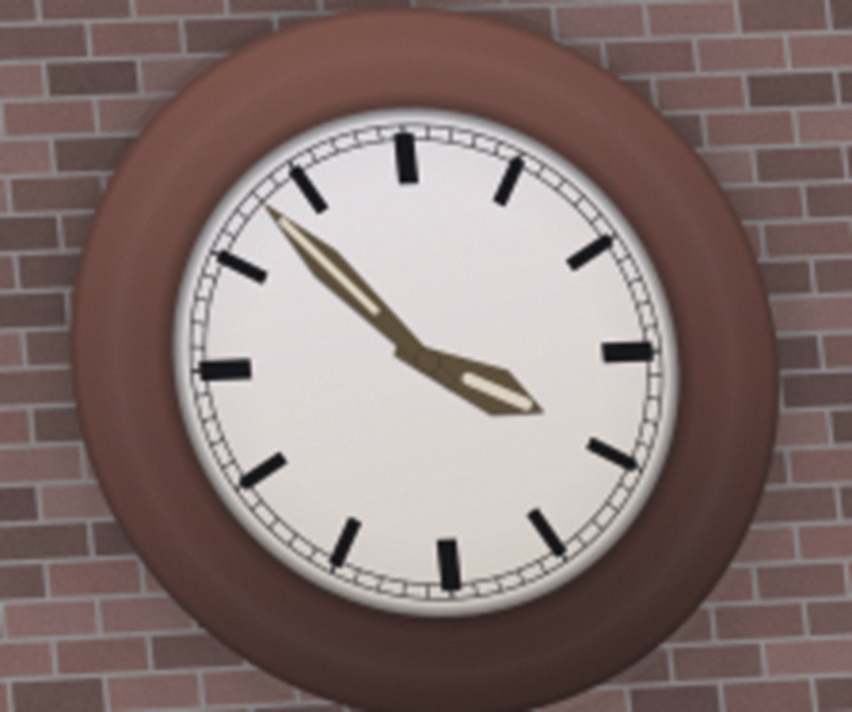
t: 3:53
